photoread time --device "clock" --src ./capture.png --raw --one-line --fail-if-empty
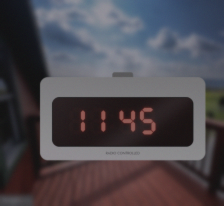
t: 11:45
